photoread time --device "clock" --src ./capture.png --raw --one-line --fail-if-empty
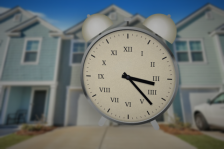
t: 3:23
